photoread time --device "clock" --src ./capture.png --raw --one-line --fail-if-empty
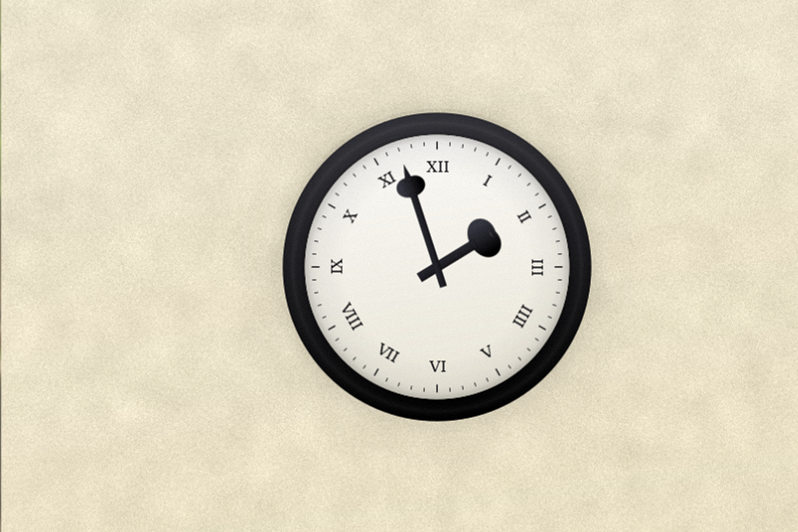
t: 1:57
